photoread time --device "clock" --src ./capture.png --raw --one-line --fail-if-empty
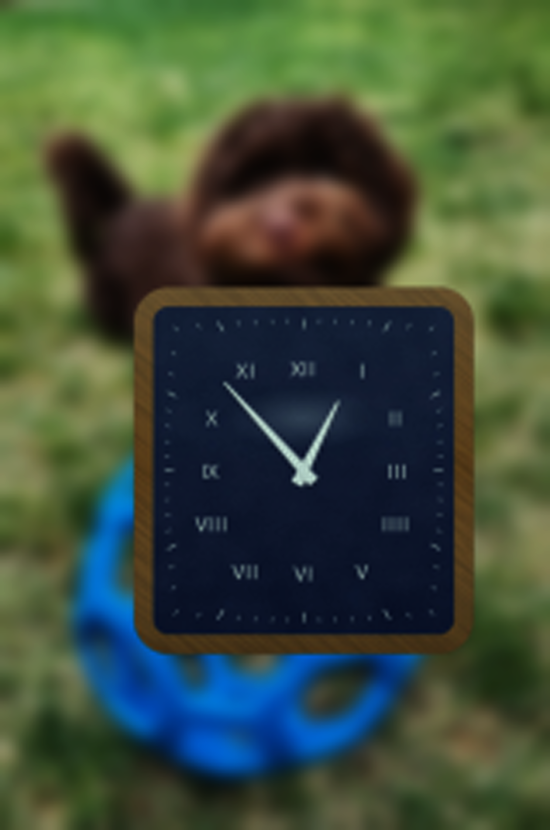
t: 12:53
